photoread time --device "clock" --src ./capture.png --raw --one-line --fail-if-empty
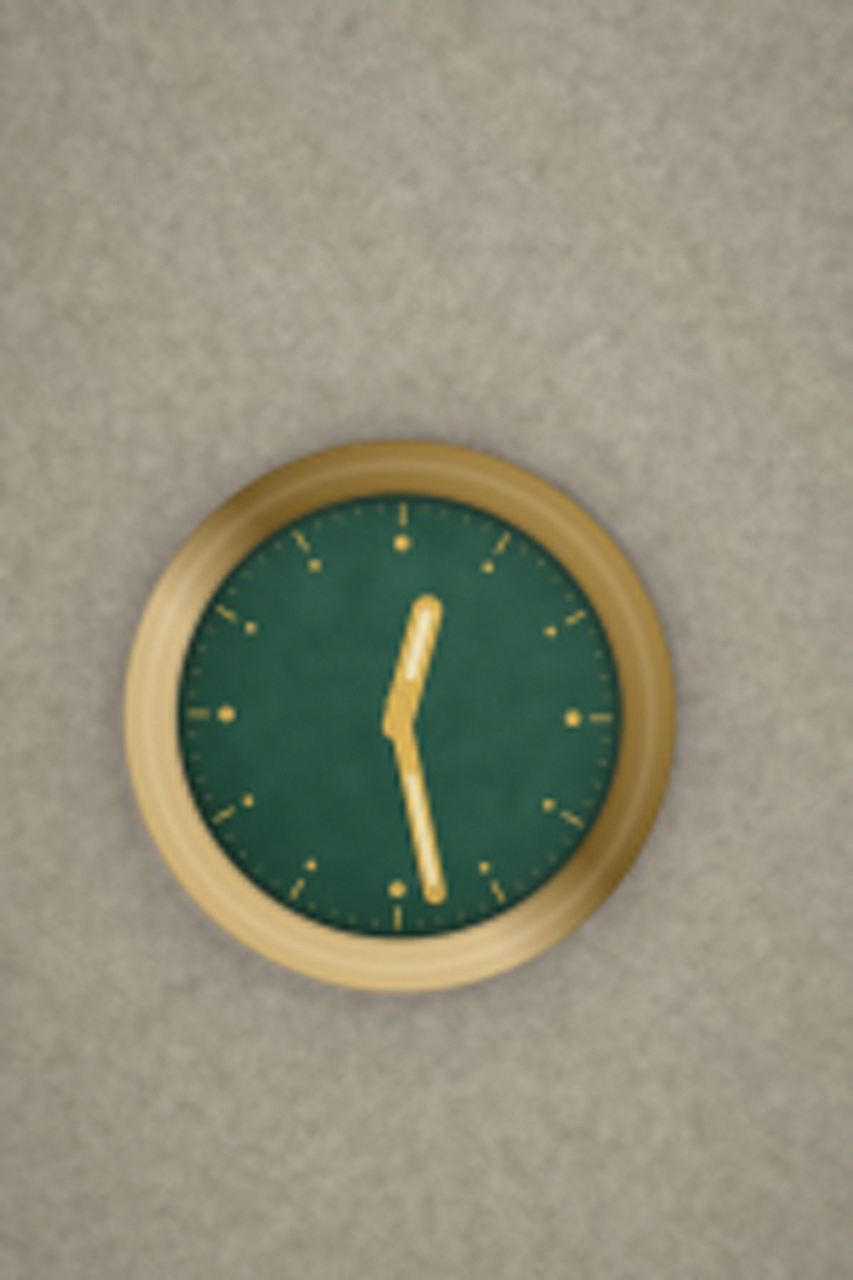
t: 12:28
